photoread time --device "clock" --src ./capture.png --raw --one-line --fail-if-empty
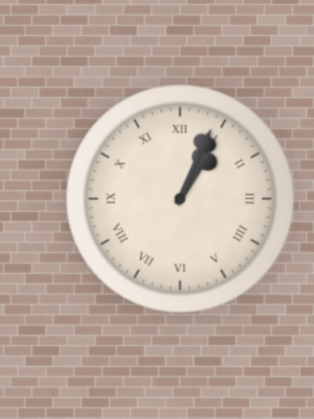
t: 1:04
